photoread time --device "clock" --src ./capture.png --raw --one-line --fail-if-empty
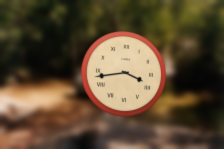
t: 3:43
